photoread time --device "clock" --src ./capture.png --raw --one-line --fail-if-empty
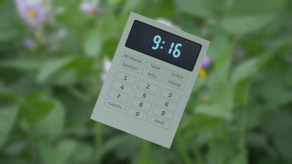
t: 9:16
